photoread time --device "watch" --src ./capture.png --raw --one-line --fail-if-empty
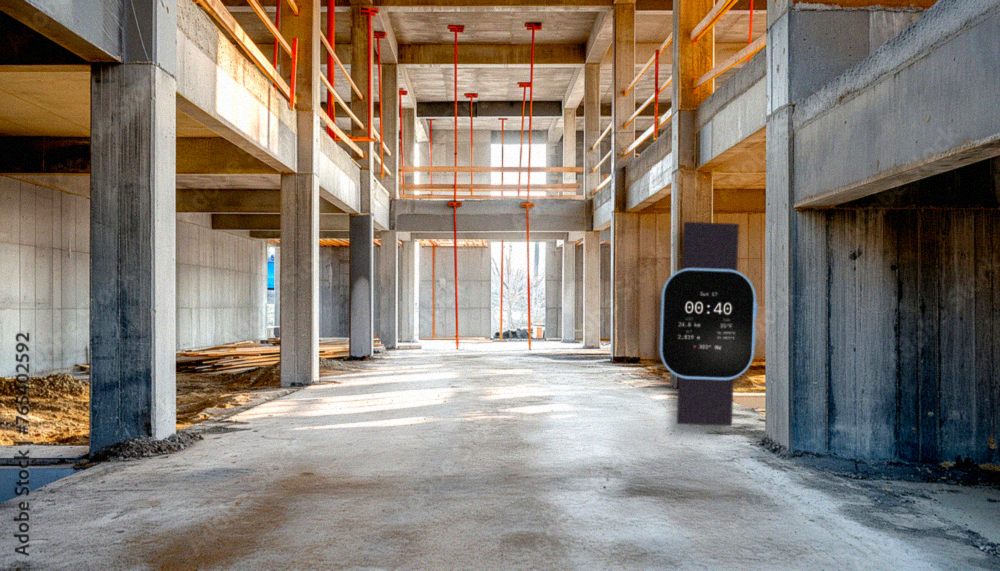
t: 0:40
